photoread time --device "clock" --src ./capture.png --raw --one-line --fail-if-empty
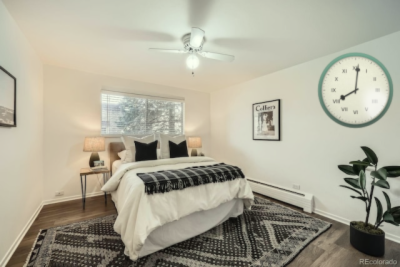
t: 8:01
